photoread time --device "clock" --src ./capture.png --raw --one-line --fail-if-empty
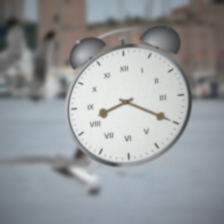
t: 8:20
